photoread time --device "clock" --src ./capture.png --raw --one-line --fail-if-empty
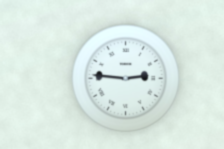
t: 2:46
